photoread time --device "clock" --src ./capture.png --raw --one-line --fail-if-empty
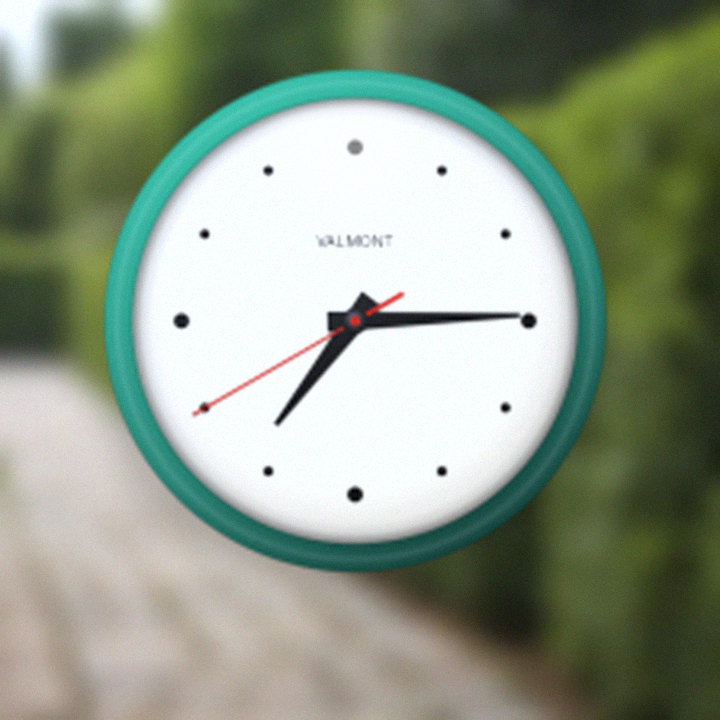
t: 7:14:40
